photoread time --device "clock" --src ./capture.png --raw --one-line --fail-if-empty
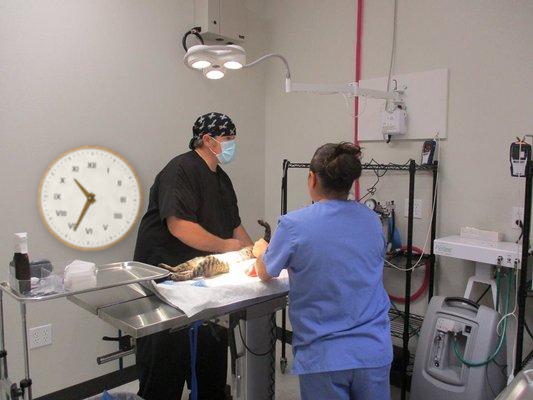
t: 10:34
